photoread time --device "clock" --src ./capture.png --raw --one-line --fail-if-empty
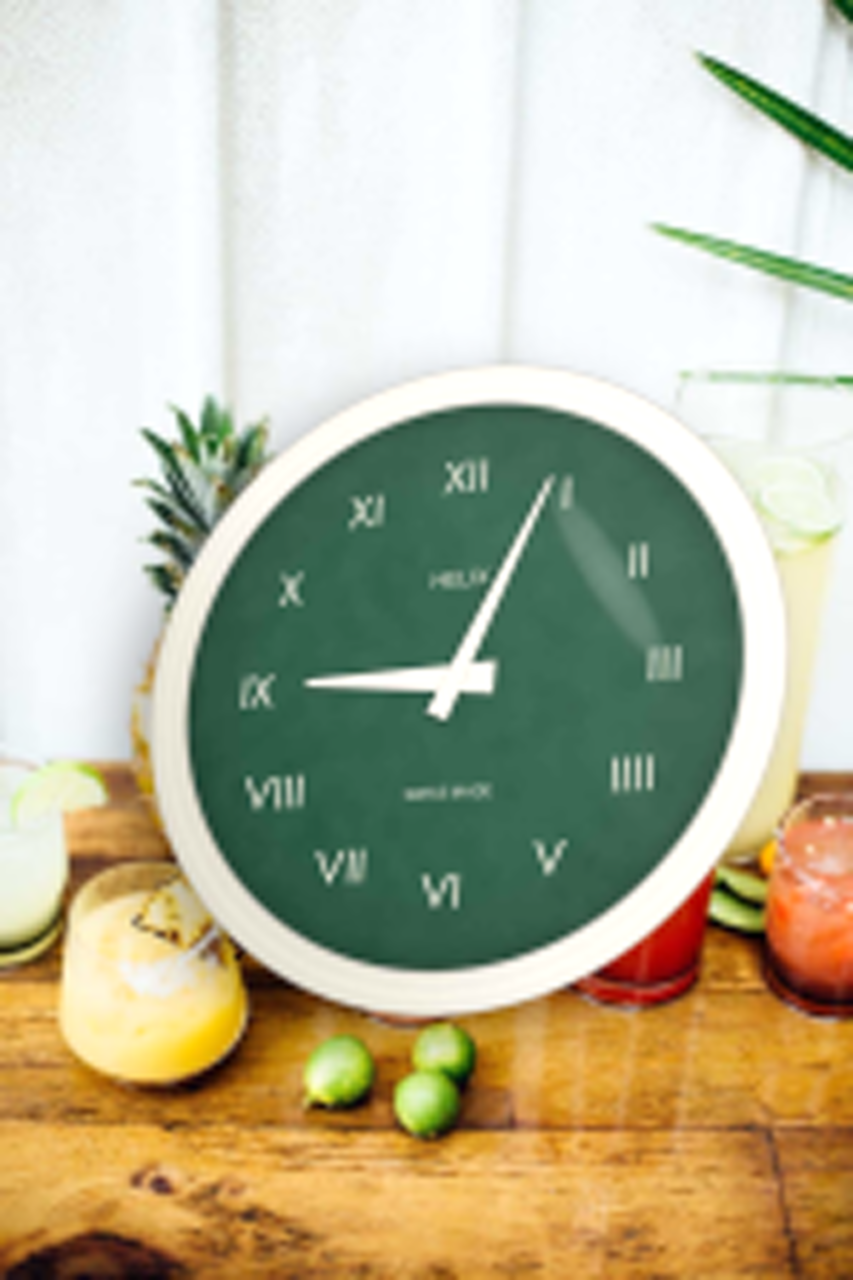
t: 9:04
